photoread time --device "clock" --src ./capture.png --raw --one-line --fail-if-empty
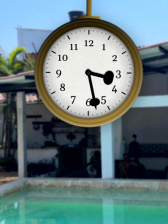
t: 3:28
